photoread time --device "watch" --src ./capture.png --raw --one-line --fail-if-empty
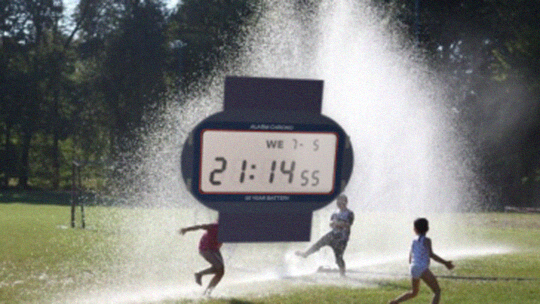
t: 21:14:55
